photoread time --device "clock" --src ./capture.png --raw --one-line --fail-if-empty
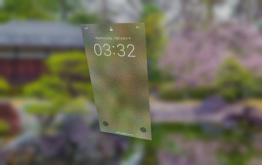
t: 3:32
